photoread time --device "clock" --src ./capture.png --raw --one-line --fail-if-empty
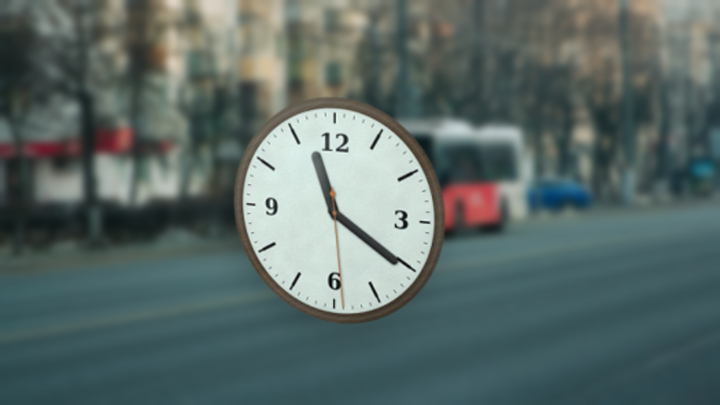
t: 11:20:29
